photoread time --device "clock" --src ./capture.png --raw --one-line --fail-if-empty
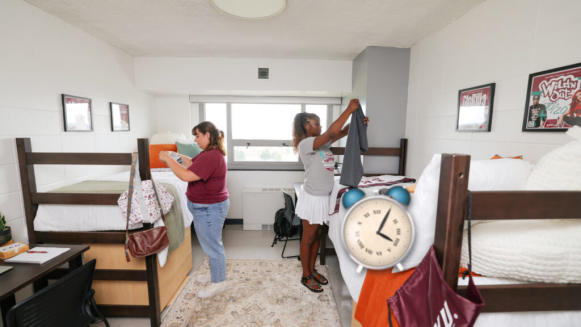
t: 4:05
